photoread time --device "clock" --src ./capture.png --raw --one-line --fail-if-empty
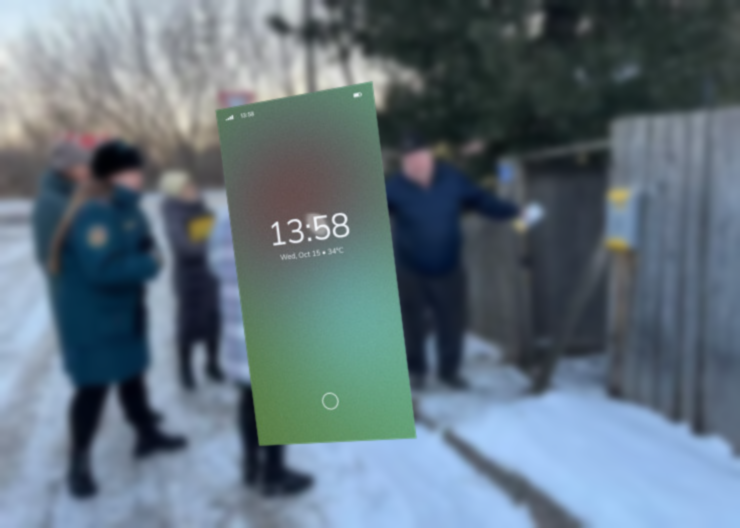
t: 13:58
